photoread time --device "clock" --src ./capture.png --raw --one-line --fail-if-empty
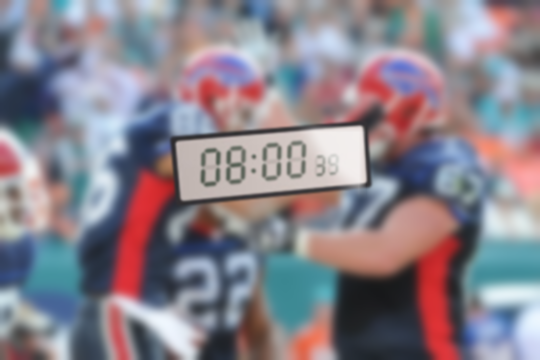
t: 8:00:39
